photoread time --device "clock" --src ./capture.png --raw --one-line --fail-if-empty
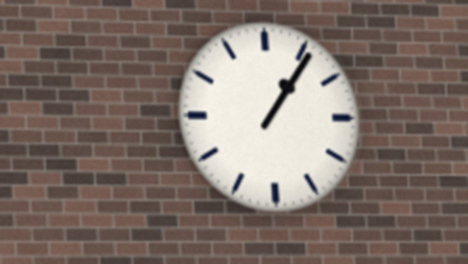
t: 1:06
